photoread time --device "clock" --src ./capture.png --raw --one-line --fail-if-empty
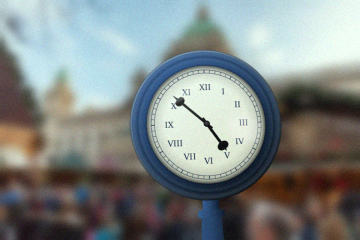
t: 4:52
